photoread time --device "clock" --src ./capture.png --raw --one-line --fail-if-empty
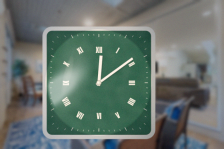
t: 12:09
